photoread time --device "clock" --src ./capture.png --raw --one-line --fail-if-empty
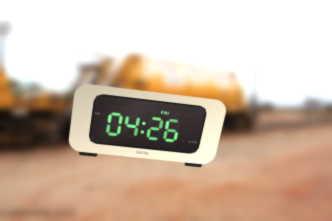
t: 4:26
